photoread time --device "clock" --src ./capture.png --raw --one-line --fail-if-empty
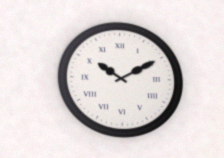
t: 10:10
